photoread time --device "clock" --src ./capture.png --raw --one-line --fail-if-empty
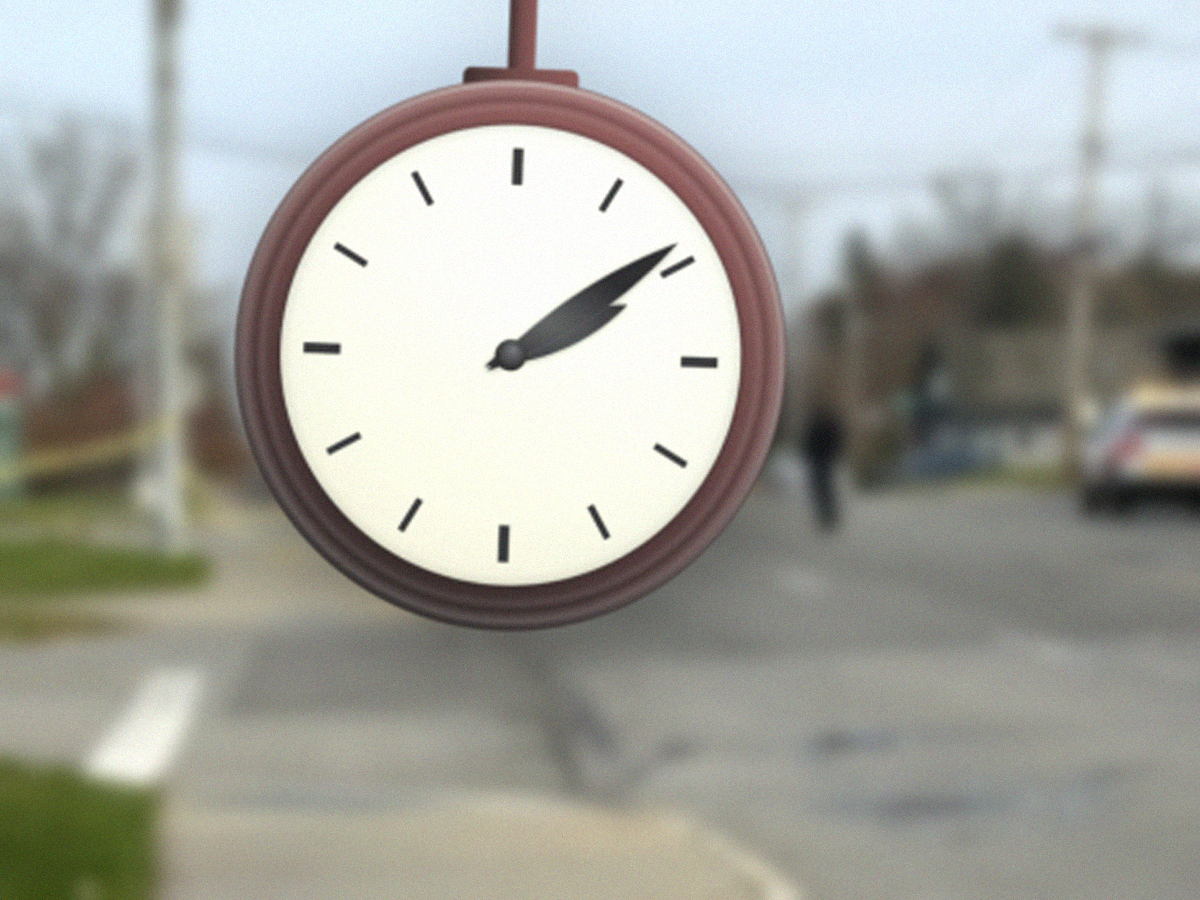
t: 2:09
